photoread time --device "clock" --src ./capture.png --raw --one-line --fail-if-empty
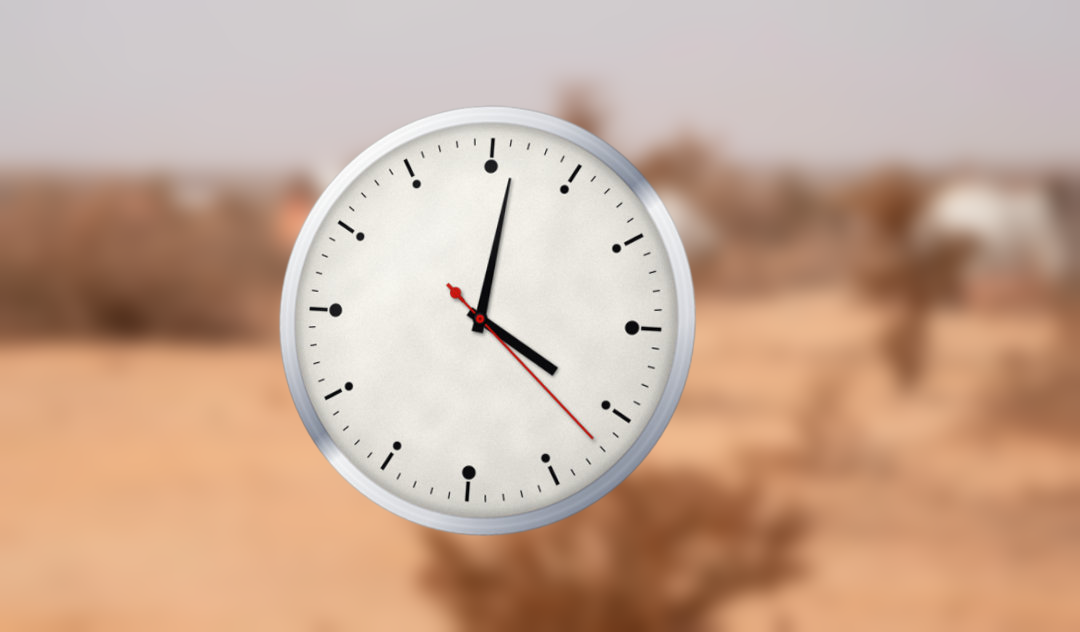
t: 4:01:22
